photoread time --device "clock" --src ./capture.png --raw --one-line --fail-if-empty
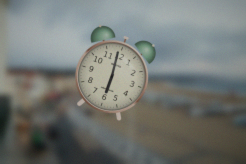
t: 5:59
